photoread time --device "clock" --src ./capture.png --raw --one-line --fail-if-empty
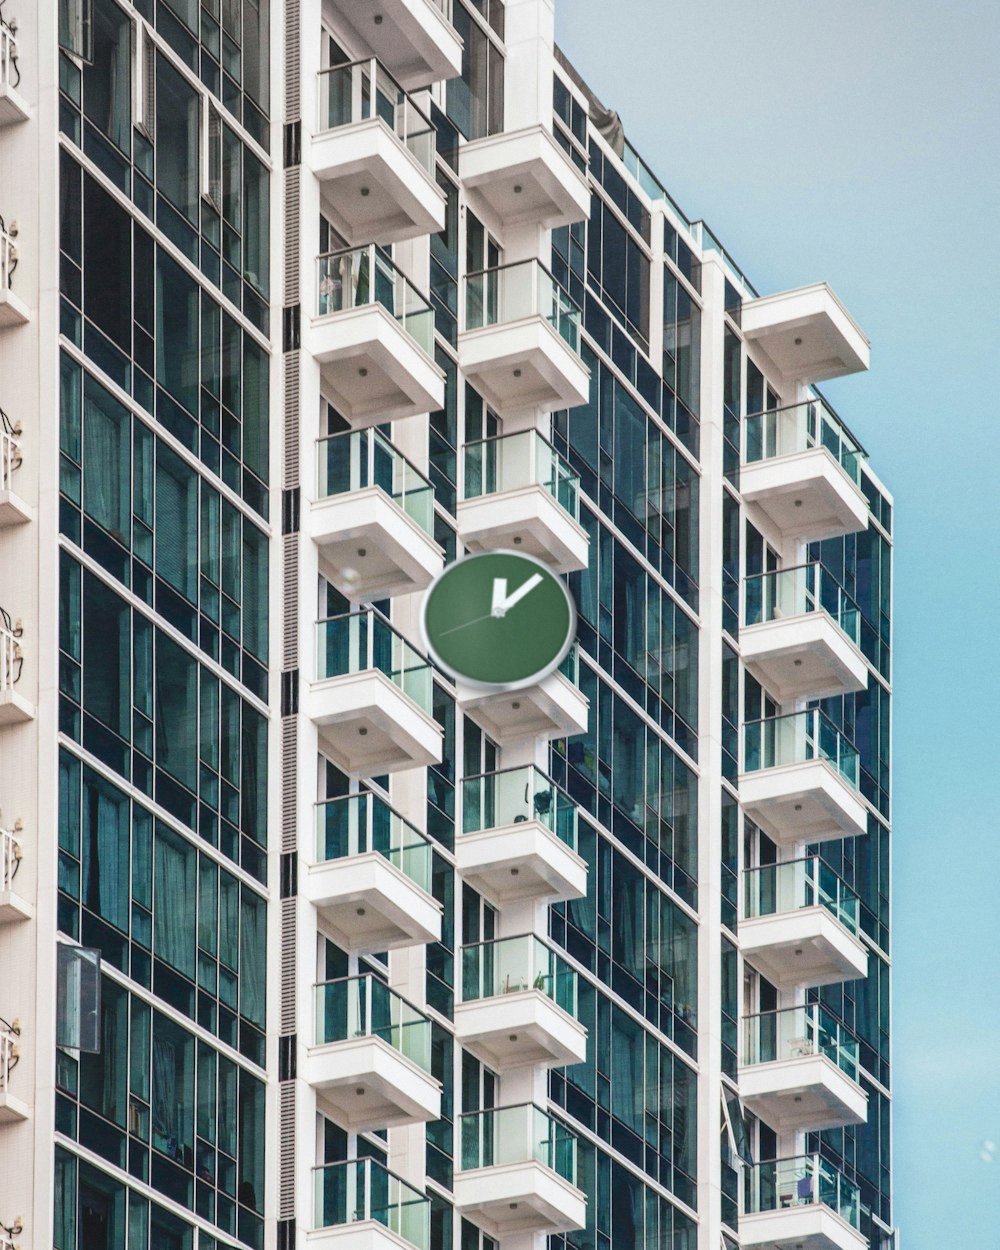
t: 12:07:41
